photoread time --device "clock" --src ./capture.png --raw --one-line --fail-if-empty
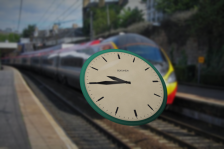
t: 9:45
